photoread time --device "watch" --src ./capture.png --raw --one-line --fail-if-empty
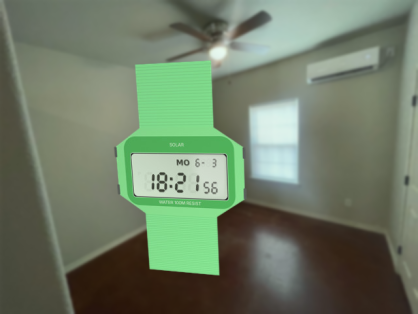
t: 18:21:56
